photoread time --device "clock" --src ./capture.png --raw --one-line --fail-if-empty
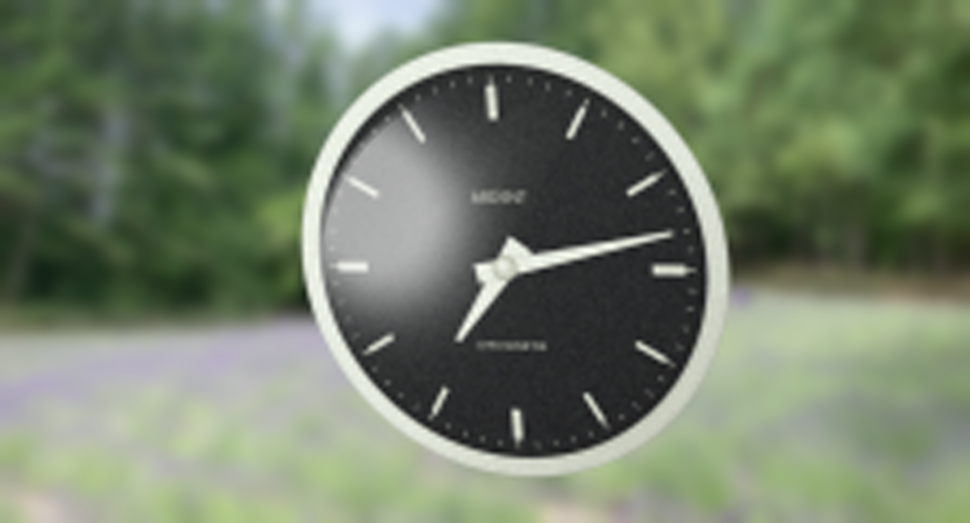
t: 7:13
